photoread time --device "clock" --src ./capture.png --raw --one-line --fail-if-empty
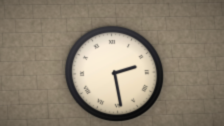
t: 2:29
